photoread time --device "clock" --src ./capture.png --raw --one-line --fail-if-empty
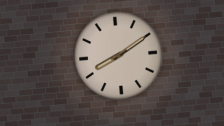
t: 8:10
